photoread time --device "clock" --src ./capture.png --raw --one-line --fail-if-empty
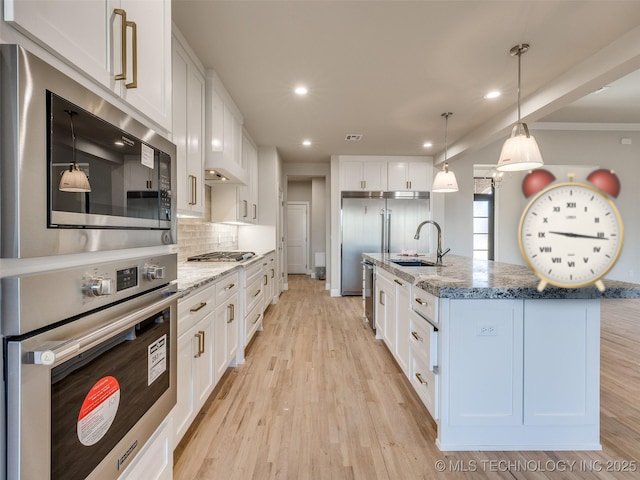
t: 9:16
